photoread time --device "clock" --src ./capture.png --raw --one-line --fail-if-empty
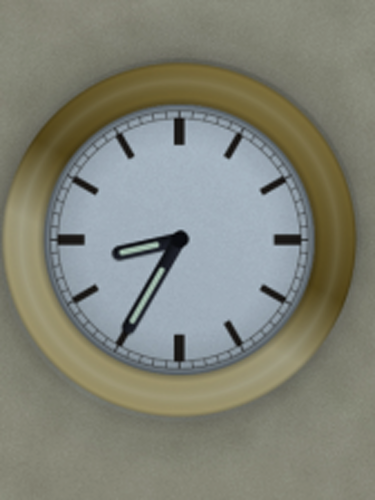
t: 8:35
